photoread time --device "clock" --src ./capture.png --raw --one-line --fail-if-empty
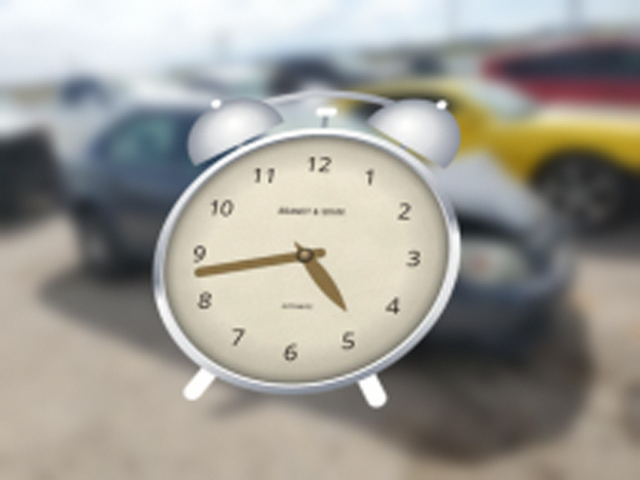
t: 4:43
